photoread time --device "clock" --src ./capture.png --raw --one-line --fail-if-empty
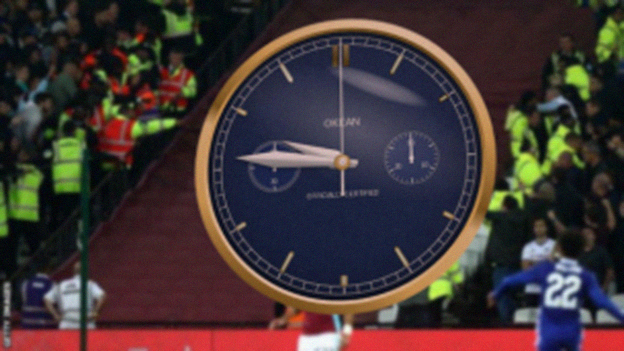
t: 9:46
